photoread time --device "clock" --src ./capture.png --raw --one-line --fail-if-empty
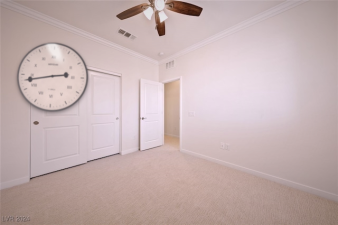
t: 2:43
